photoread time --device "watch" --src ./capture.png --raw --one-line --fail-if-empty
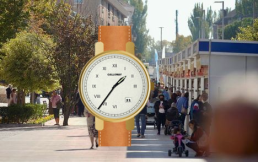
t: 1:36
